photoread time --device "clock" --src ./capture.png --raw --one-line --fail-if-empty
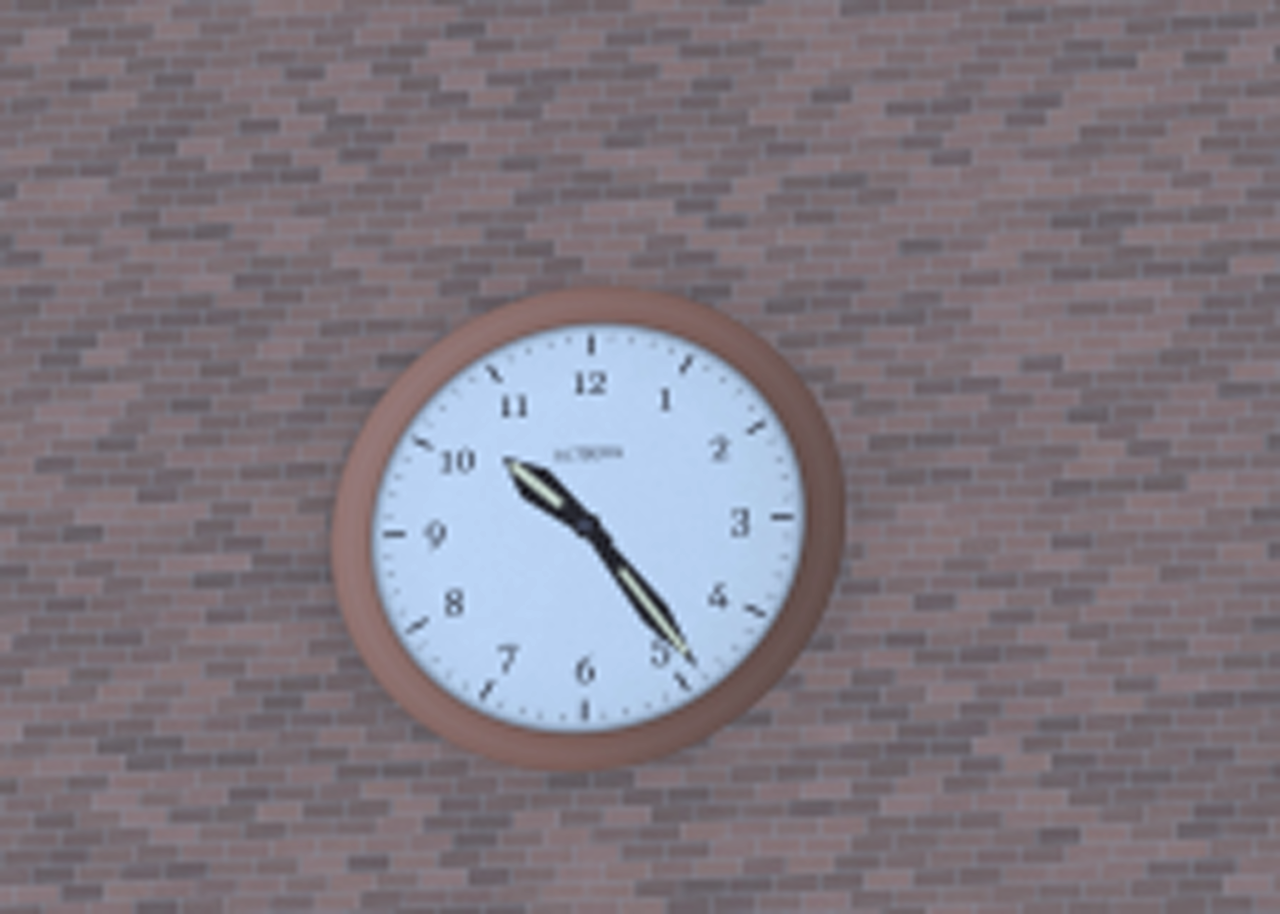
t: 10:24
